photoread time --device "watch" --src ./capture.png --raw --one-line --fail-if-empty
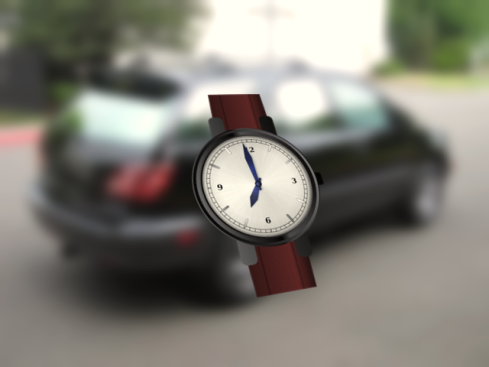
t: 6:59
